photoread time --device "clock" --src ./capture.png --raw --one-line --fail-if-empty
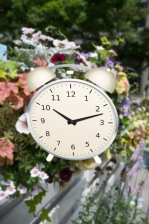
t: 10:12
